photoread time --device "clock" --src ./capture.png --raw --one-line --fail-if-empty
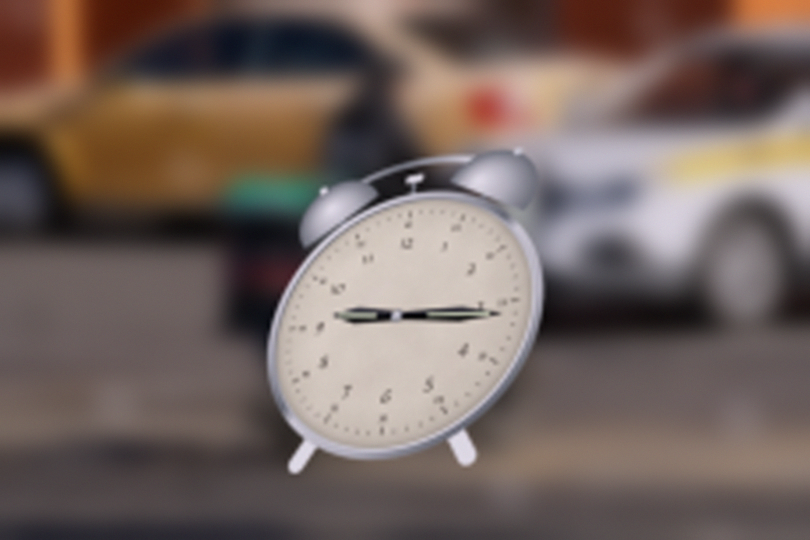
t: 9:16
